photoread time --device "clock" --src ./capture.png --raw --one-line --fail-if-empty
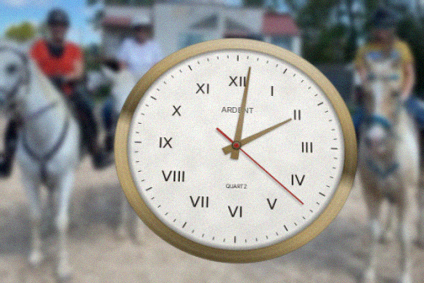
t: 2:01:22
